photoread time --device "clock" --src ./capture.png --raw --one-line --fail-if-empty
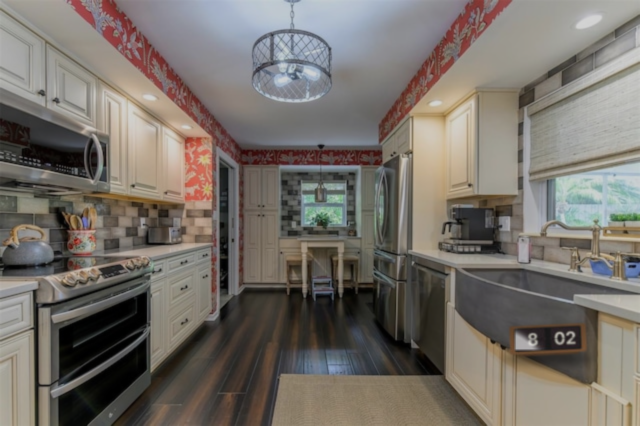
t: 8:02
